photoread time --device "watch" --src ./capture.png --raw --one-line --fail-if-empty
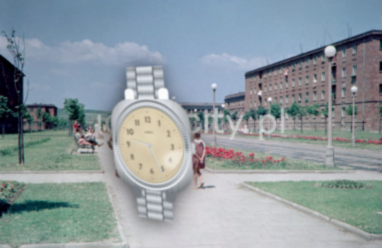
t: 9:26
